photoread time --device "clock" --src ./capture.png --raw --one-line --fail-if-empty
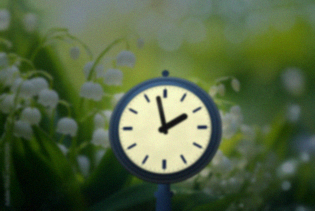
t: 1:58
